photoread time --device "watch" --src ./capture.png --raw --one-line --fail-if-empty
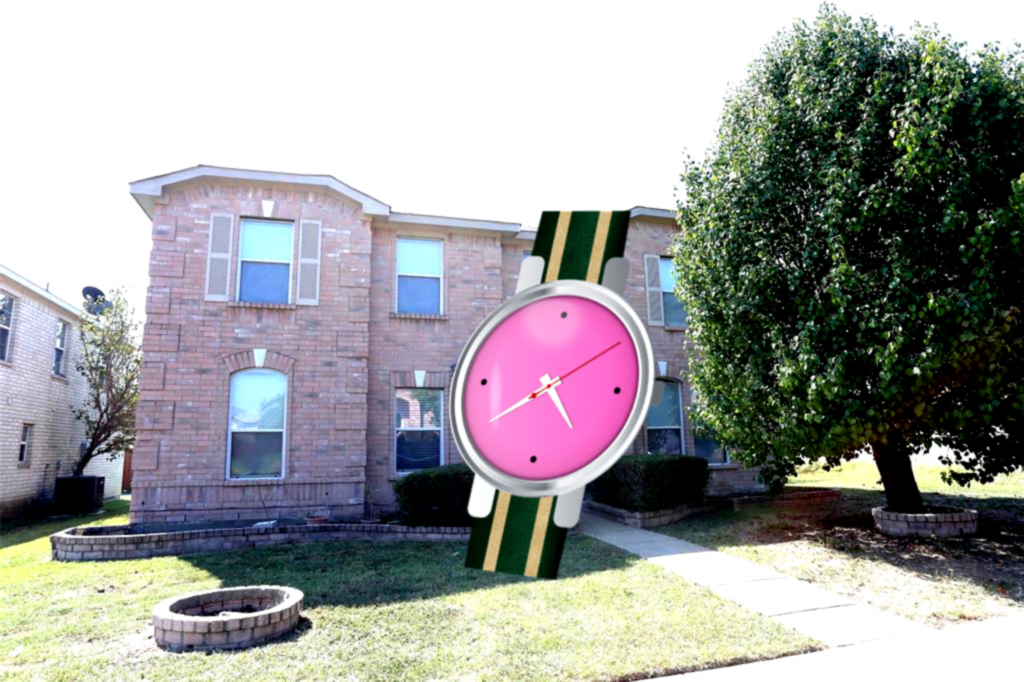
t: 4:39:09
